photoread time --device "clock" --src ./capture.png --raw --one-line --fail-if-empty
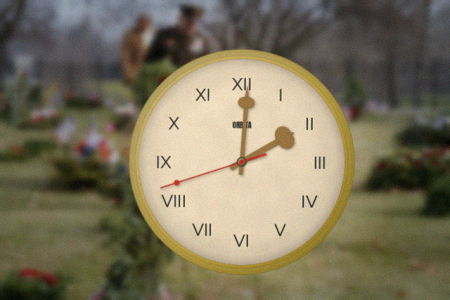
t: 2:00:42
